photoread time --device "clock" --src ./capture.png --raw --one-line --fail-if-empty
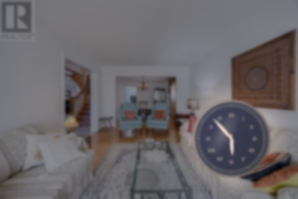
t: 5:53
